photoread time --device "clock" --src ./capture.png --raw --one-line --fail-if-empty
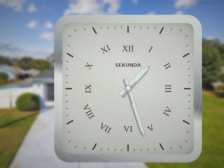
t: 1:27
